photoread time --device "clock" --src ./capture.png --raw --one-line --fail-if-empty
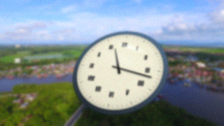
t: 11:17
